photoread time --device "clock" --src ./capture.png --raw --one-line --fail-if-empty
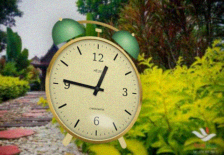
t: 12:46
